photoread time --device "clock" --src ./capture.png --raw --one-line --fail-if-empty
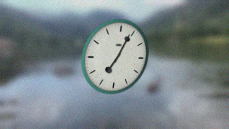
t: 7:04
